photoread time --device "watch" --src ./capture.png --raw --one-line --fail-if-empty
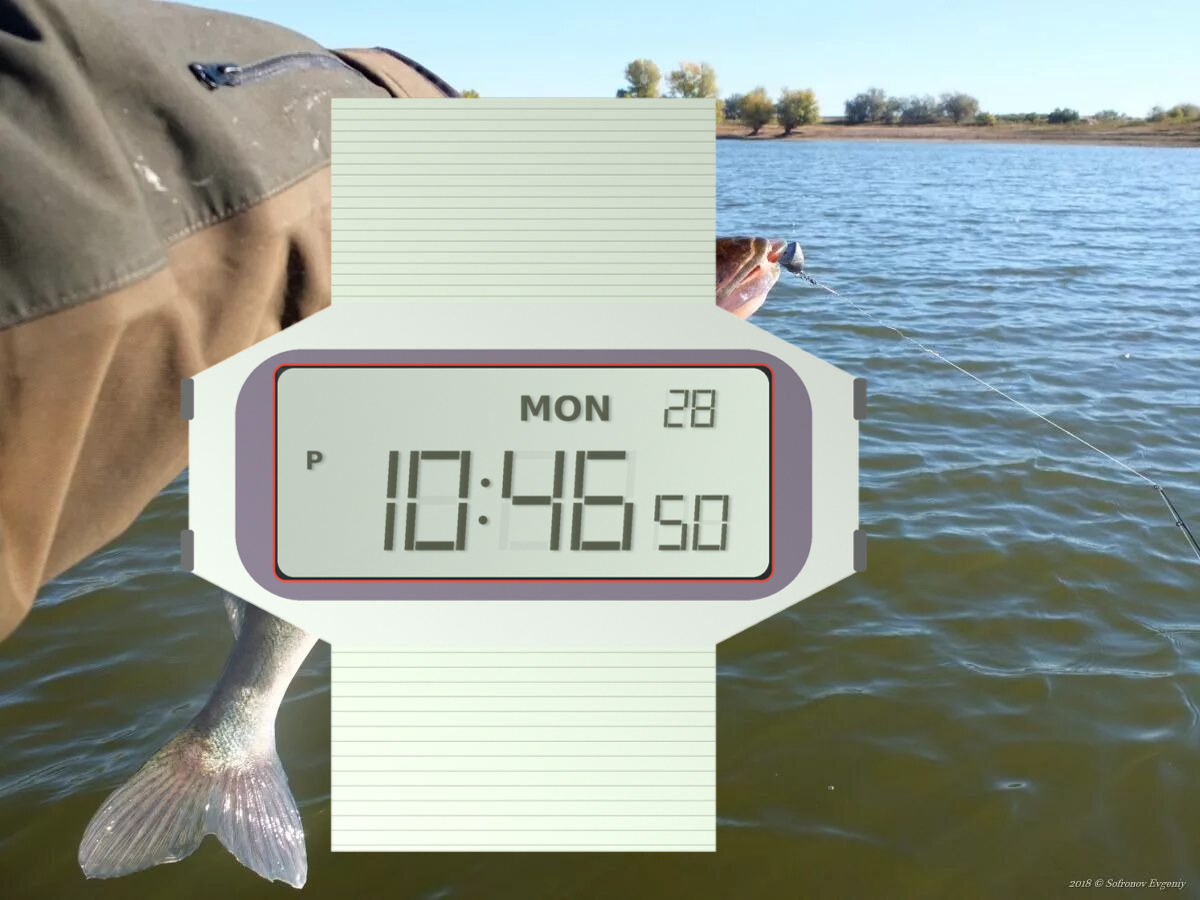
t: 10:46:50
